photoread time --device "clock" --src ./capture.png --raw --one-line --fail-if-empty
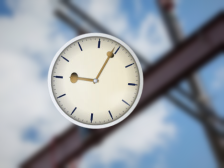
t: 9:04
